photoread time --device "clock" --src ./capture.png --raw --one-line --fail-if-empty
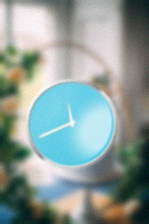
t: 11:41
